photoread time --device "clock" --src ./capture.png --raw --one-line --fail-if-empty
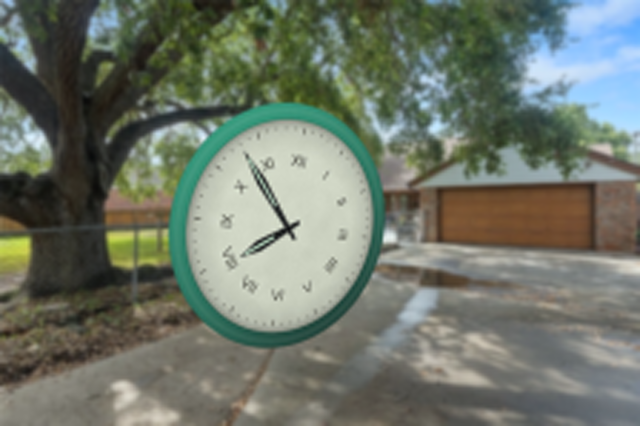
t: 7:53
